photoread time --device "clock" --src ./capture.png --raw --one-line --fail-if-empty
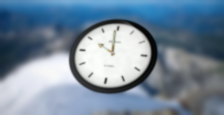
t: 9:59
